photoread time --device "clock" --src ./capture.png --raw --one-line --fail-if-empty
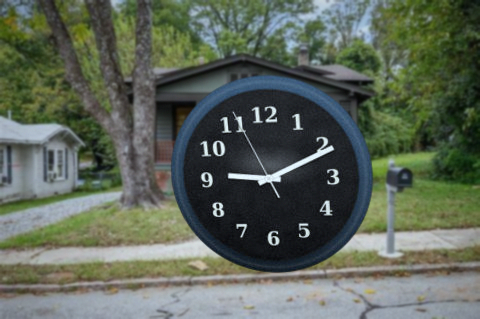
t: 9:10:56
